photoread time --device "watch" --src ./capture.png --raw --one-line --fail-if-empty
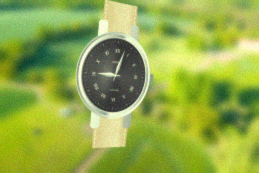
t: 9:03
